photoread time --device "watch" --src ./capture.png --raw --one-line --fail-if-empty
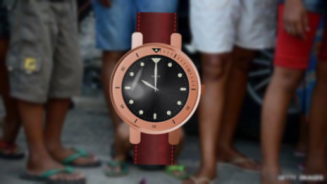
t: 10:00
